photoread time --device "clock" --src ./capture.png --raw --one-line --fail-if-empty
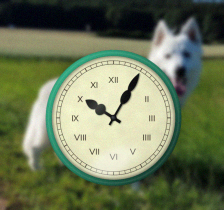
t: 10:05
